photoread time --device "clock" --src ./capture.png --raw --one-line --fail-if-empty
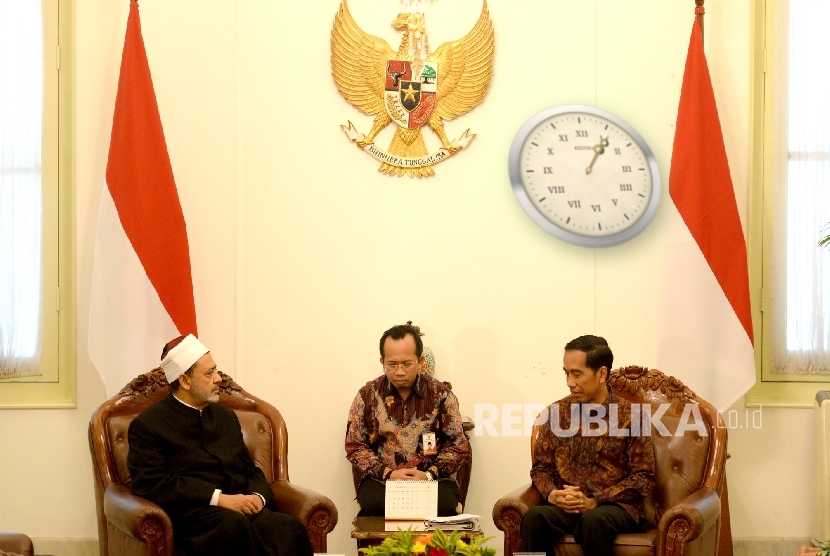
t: 1:06
